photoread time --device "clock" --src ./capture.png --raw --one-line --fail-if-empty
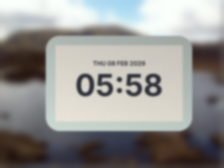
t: 5:58
